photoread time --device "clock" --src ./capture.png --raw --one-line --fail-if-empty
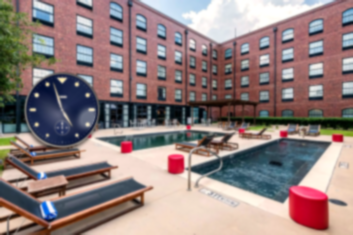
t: 4:57
